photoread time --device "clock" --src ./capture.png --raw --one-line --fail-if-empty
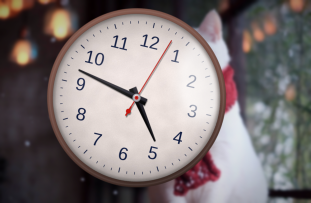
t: 4:47:03
